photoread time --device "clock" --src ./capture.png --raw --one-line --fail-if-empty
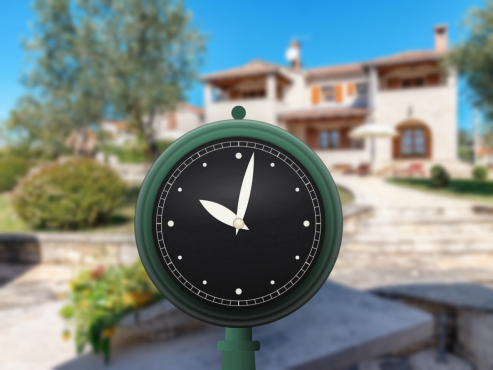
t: 10:02
